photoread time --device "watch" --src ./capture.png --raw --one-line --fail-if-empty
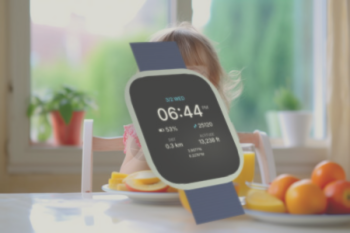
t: 6:44
